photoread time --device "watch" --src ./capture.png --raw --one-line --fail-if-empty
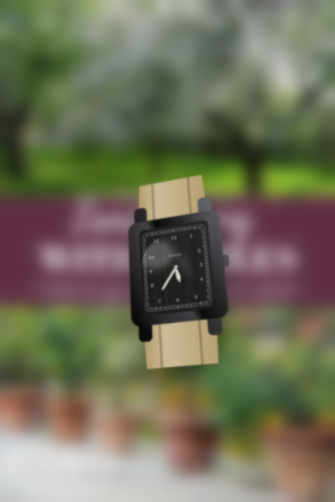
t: 5:36
